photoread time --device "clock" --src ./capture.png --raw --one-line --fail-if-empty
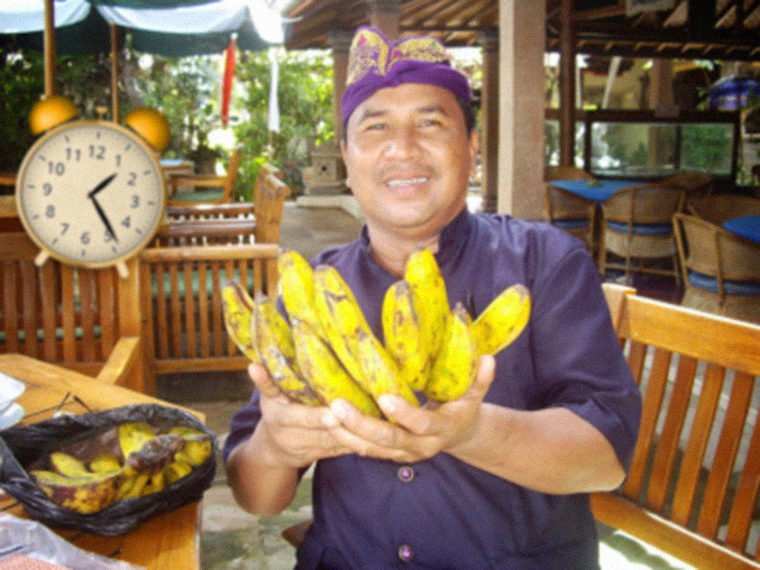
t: 1:24
